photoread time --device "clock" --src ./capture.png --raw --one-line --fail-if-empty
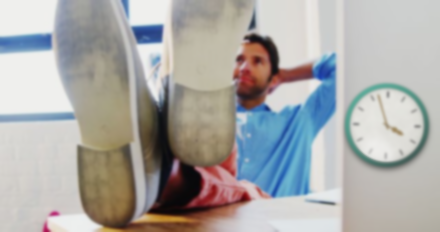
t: 3:57
